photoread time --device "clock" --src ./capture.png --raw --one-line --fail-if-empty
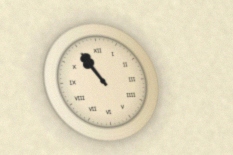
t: 10:55
